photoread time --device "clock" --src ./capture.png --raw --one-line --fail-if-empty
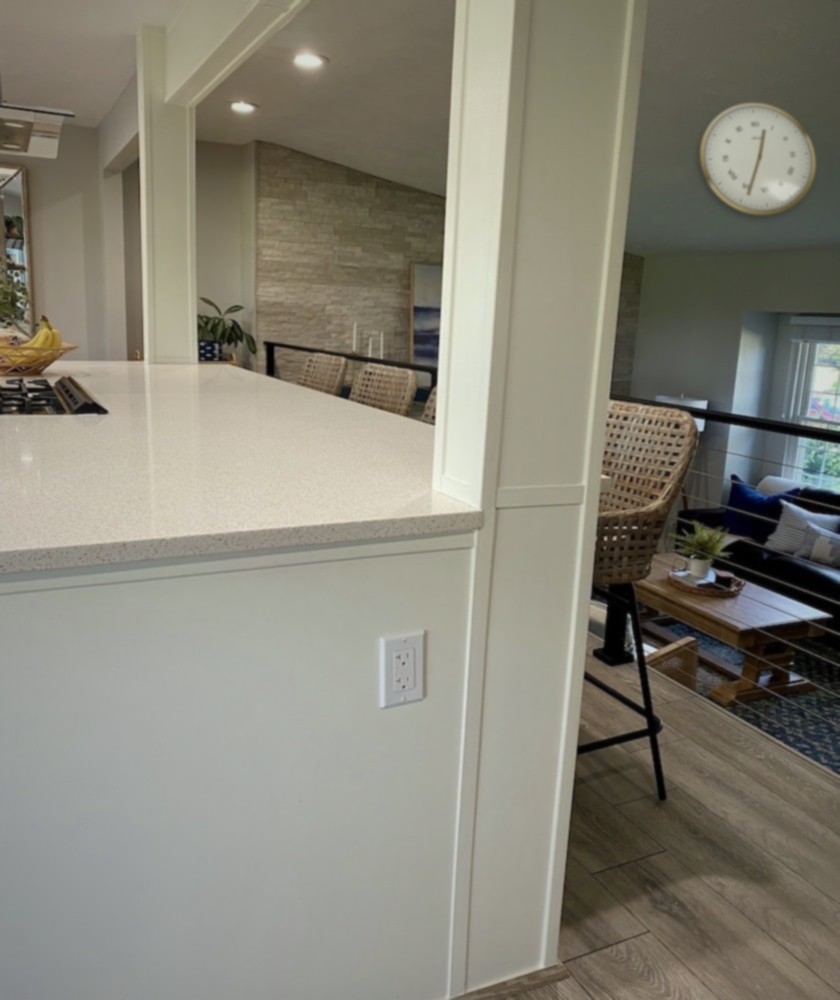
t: 12:34
